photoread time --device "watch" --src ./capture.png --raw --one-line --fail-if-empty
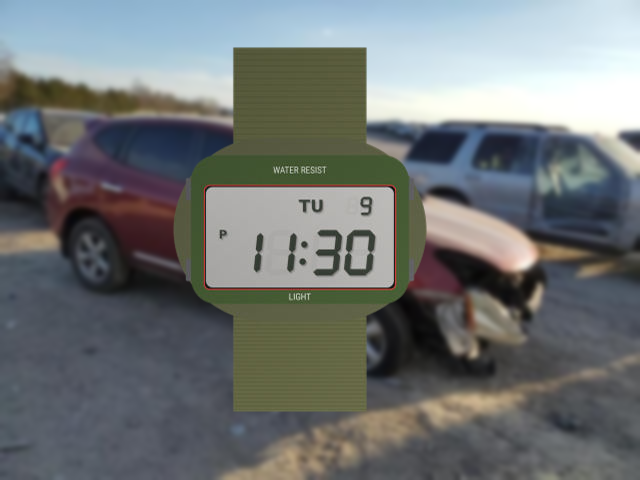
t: 11:30
